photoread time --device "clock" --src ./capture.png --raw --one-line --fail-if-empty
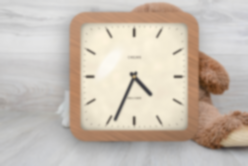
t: 4:34
